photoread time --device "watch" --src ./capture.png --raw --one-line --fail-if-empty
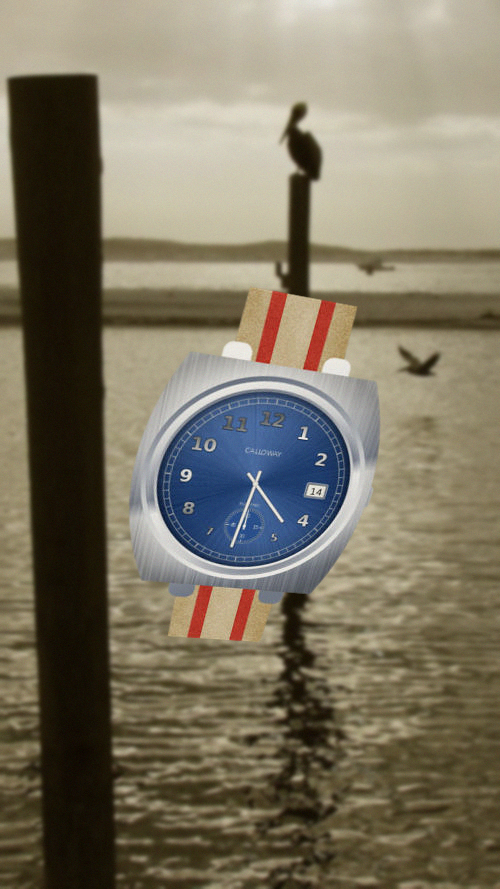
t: 4:31
